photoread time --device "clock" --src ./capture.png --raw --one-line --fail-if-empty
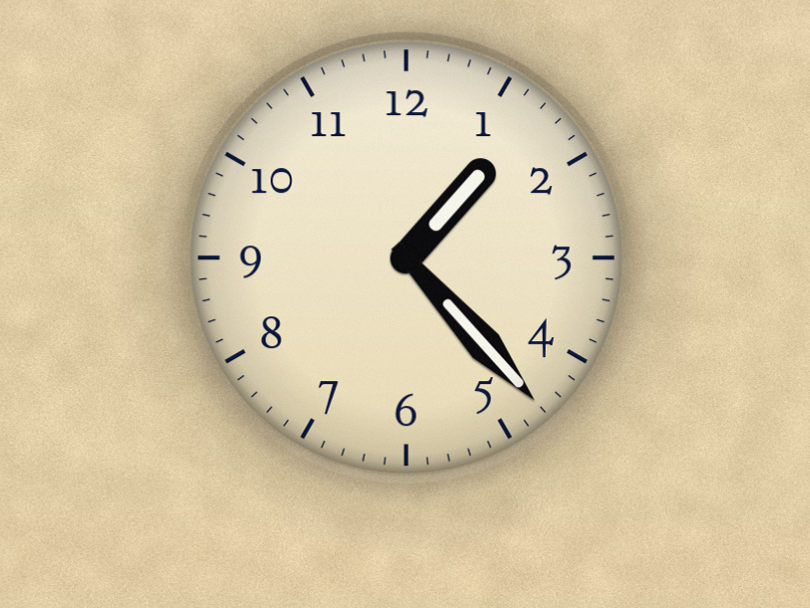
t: 1:23
